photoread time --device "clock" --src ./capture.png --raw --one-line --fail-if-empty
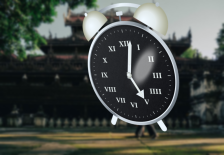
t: 5:02
